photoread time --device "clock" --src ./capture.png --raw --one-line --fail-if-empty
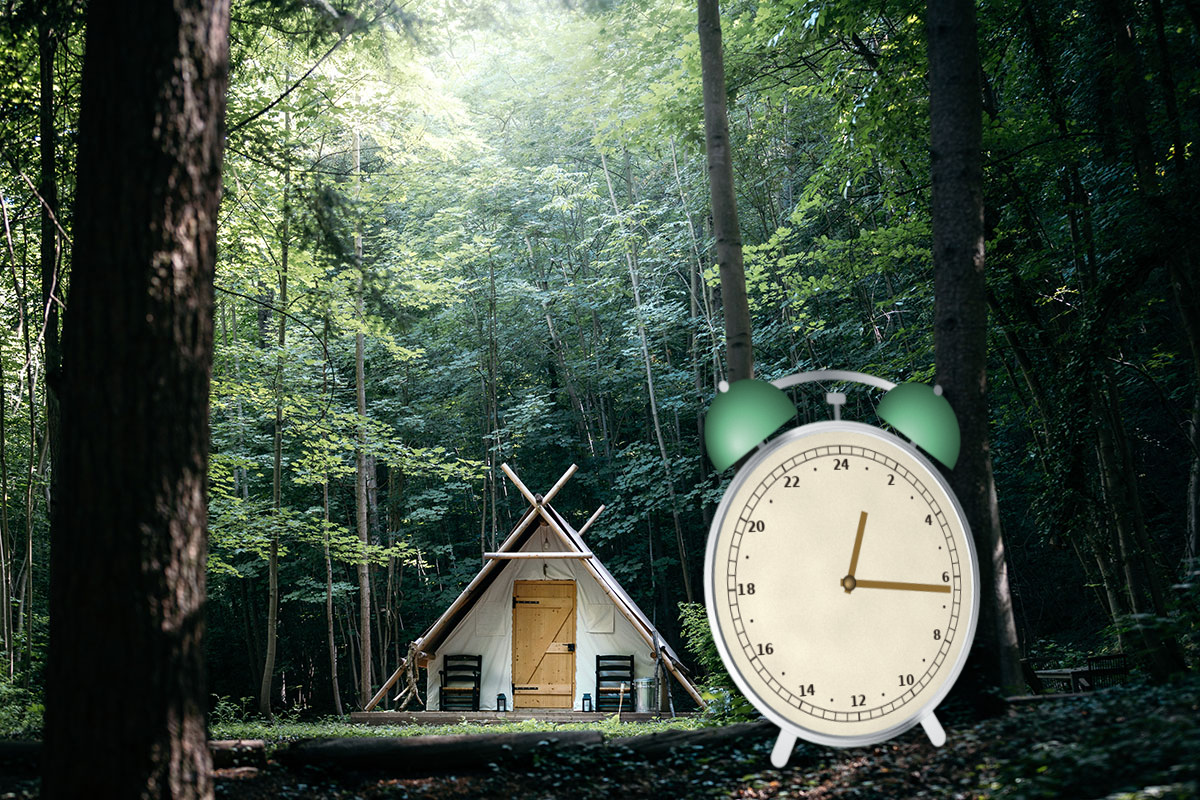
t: 1:16
